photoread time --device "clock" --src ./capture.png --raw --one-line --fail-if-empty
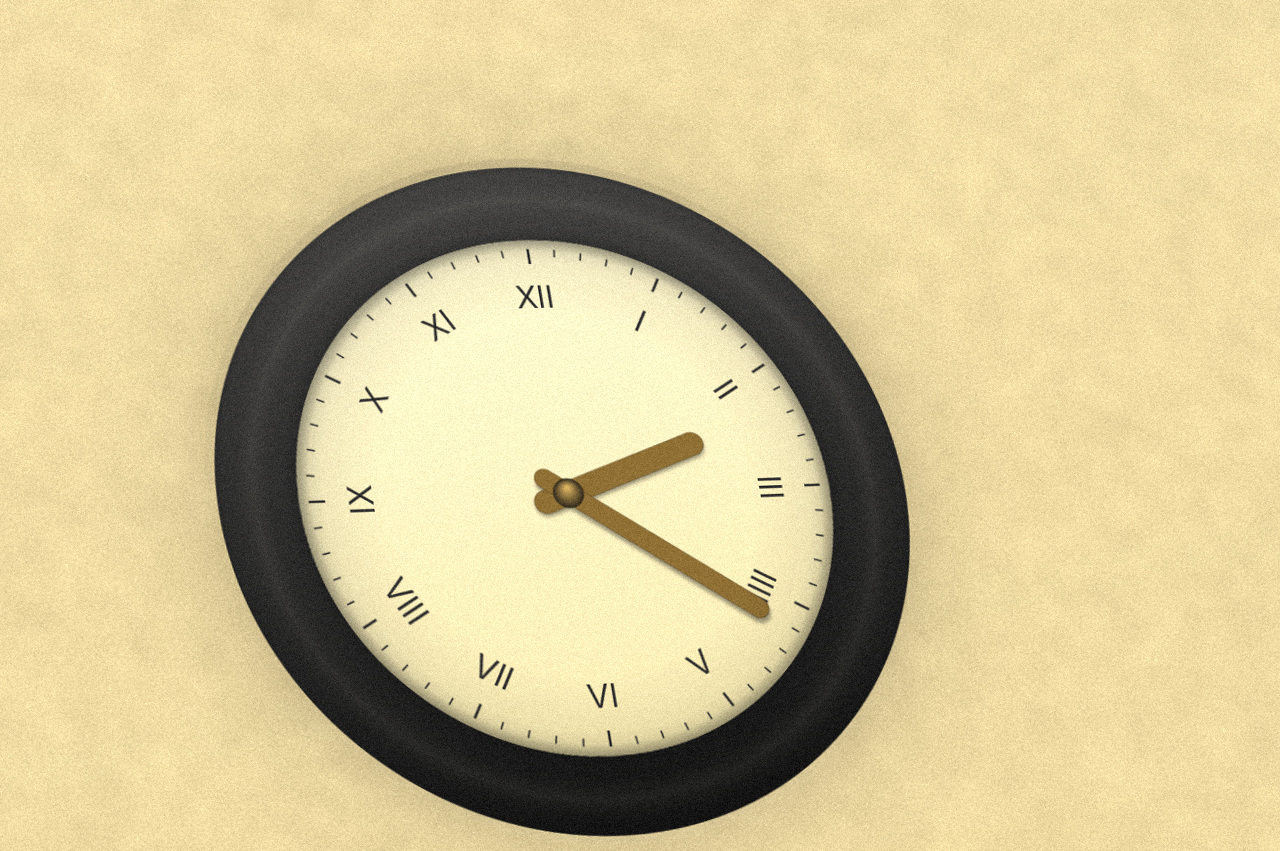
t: 2:21
